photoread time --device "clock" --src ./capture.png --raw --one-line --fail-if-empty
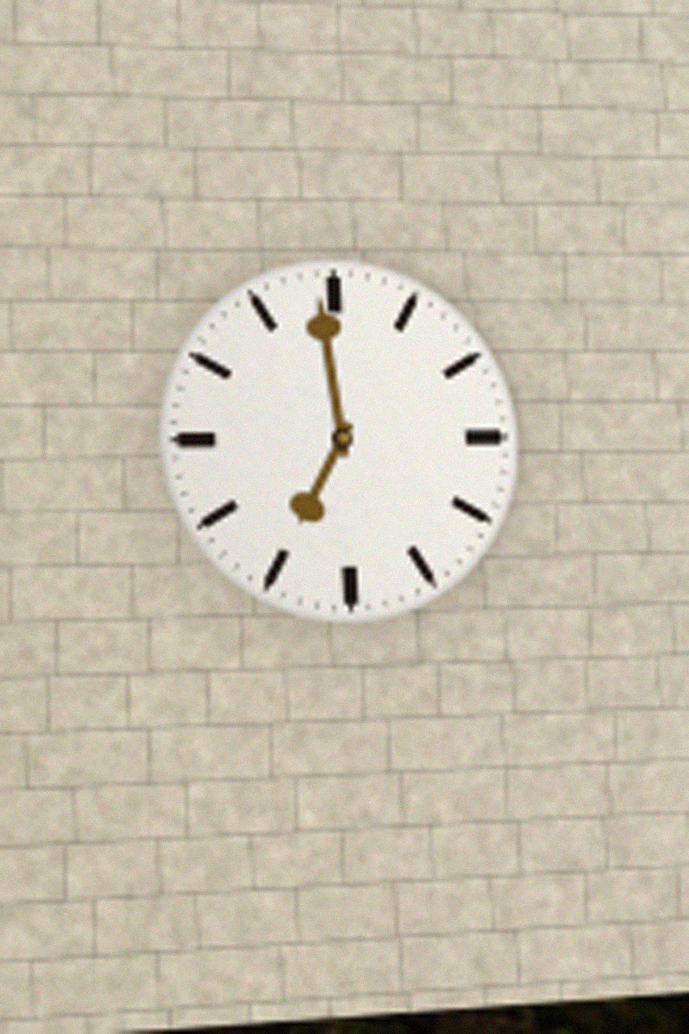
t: 6:59
